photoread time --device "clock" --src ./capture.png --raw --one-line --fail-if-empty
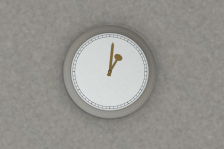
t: 1:01
